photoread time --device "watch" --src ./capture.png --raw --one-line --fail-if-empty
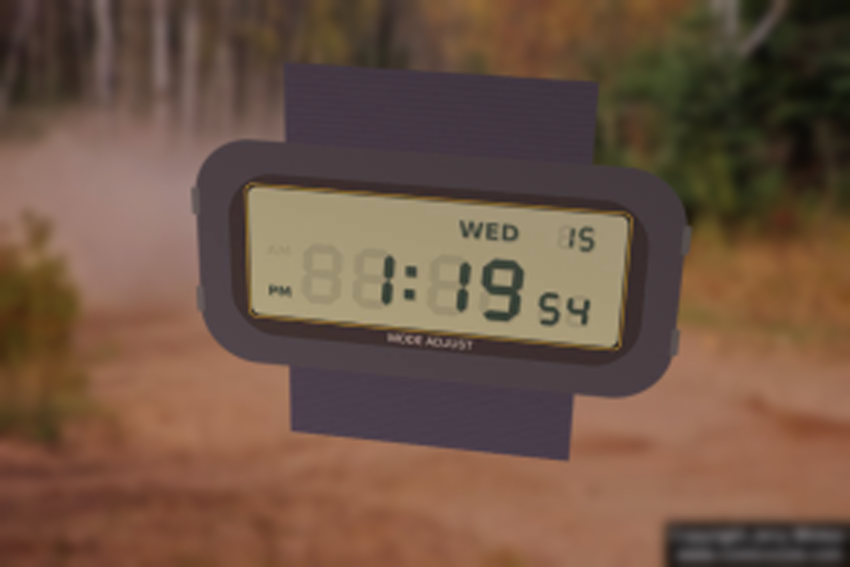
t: 1:19:54
